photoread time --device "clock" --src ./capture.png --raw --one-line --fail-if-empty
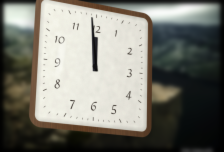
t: 11:59
